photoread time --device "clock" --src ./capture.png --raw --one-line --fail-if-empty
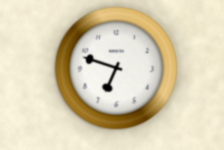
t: 6:48
